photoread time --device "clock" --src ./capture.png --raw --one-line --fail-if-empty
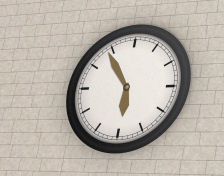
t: 5:54
